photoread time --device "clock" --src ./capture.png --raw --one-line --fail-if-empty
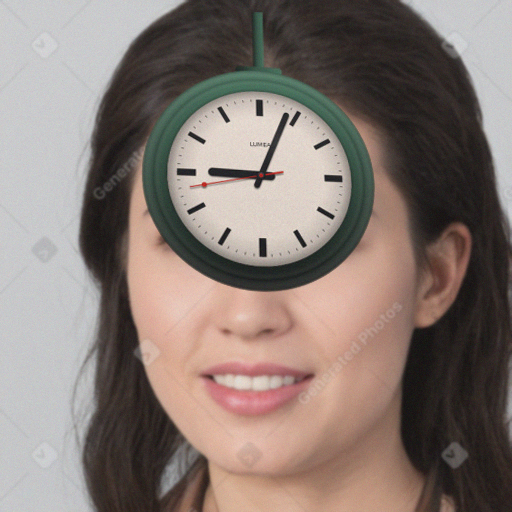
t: 9:03:43
